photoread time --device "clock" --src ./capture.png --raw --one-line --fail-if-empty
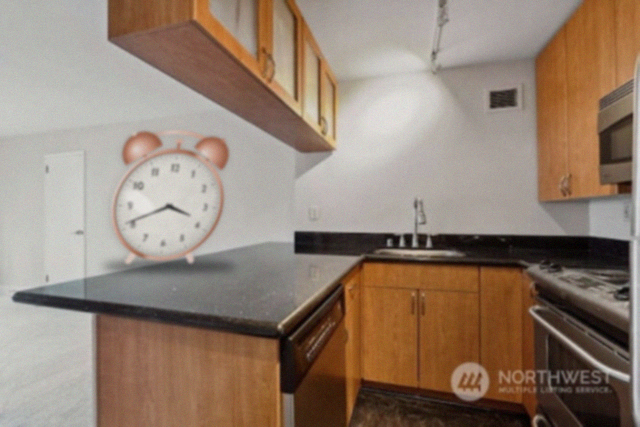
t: 3:41
